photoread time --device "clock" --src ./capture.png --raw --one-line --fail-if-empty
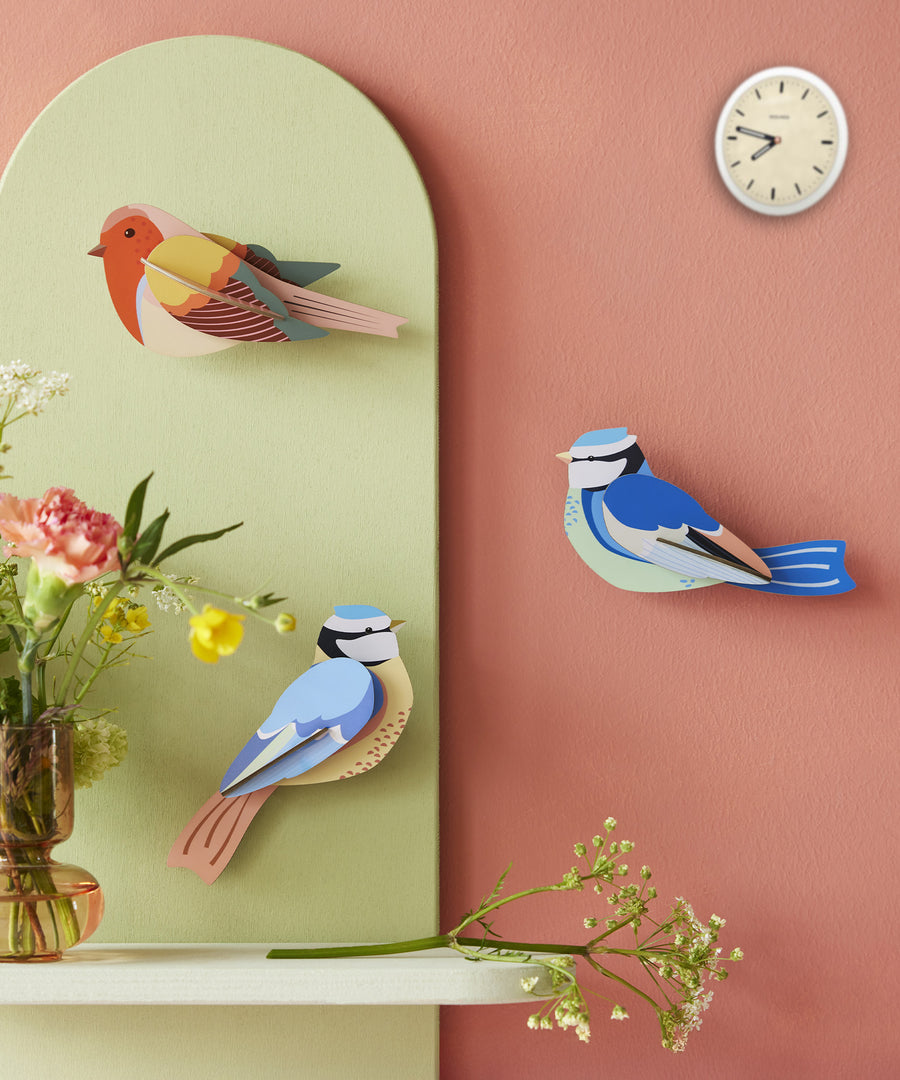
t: 7:47
